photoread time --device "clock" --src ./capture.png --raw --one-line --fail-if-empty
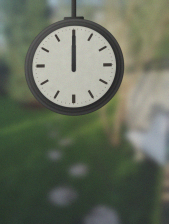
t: 12:00
